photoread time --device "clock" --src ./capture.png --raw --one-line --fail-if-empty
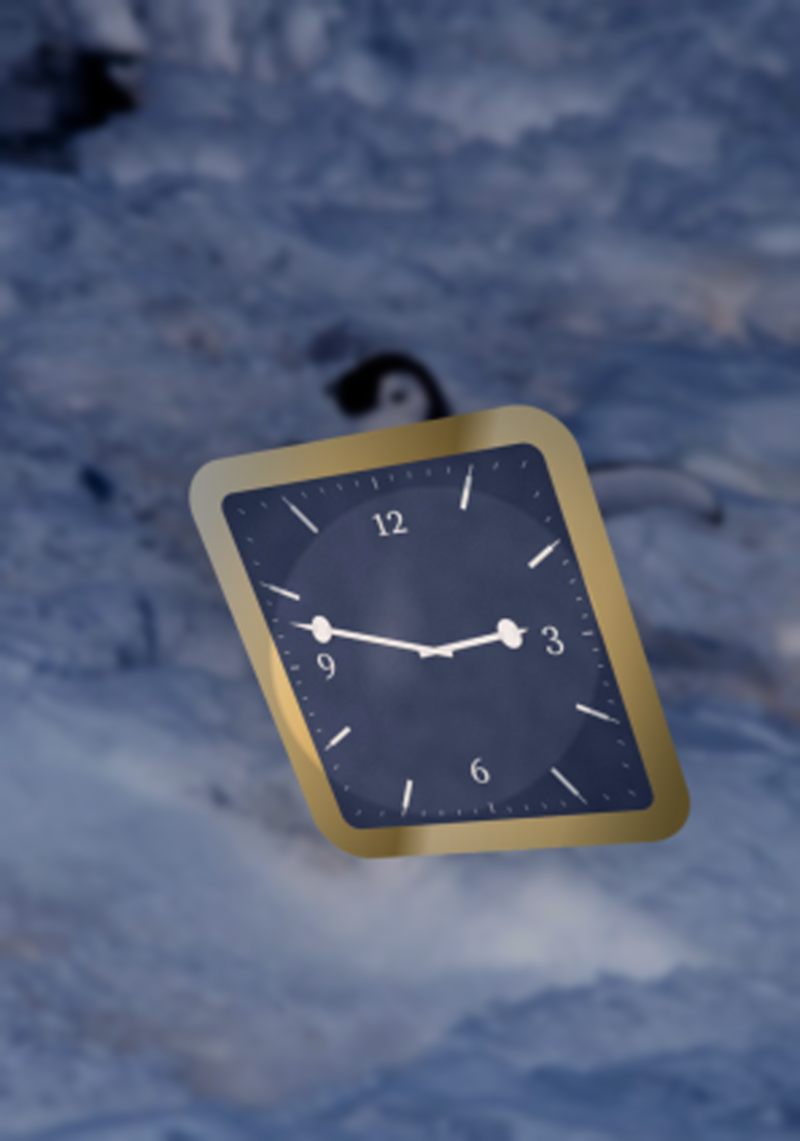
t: 2:48
